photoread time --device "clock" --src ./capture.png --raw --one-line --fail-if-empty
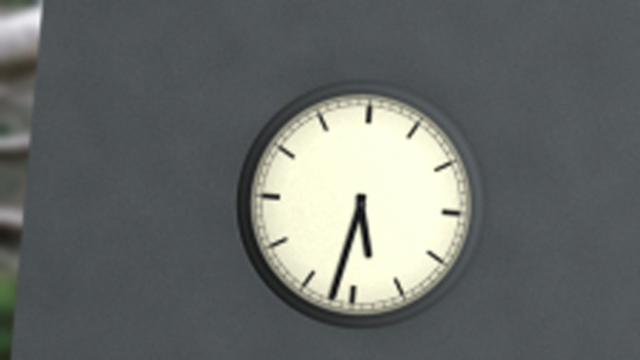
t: 5:32
